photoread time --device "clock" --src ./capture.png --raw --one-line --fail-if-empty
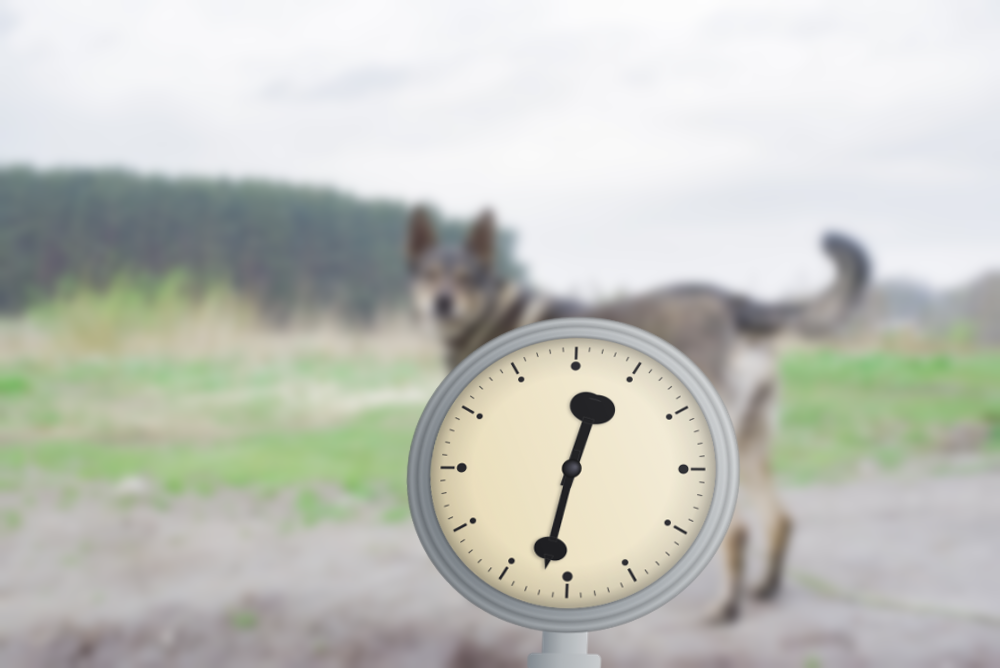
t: 12:32
